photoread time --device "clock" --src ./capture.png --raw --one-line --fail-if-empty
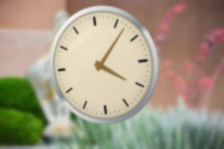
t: 4:07
